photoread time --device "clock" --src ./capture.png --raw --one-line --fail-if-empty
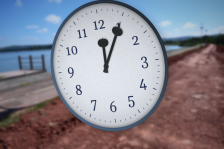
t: 12:05
